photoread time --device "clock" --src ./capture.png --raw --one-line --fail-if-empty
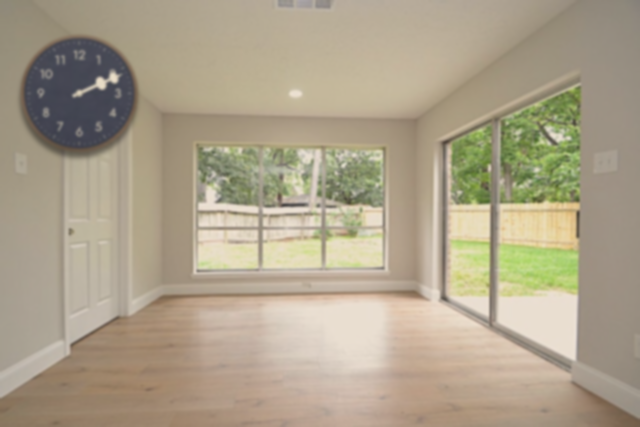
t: 2:11
